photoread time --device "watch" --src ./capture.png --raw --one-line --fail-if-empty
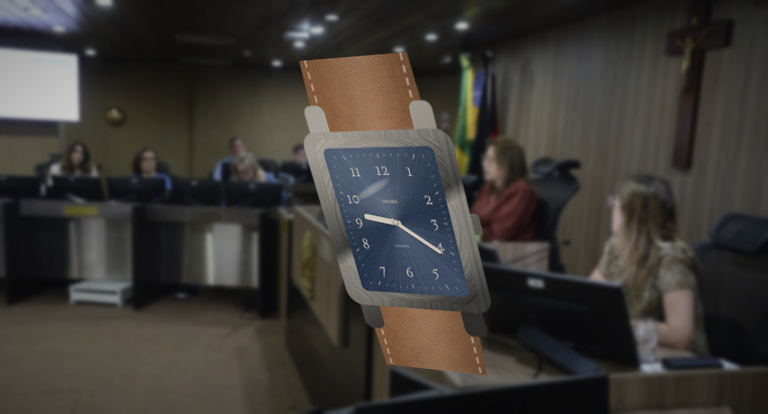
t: 9:21
